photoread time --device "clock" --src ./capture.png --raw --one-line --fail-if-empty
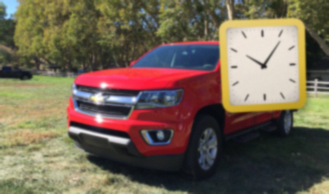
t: 10:06
